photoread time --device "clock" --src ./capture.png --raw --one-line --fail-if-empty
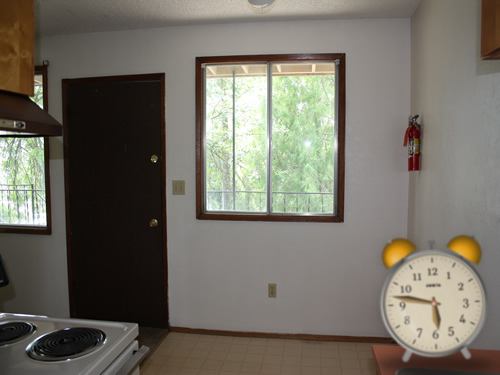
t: 5:47
